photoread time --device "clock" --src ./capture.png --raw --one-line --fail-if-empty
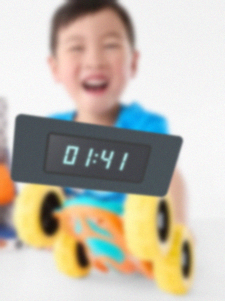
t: 1:41
